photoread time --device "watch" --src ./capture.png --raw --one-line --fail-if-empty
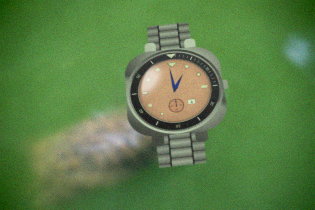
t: 12:59
